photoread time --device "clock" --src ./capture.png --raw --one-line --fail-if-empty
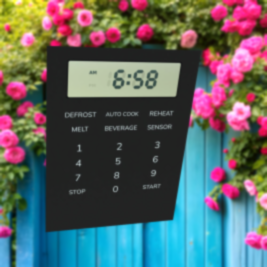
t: 6:58
